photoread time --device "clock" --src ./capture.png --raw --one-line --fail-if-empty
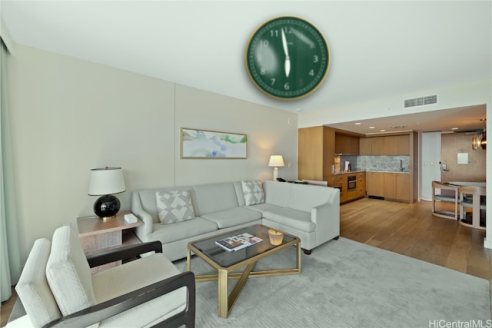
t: 5:58
